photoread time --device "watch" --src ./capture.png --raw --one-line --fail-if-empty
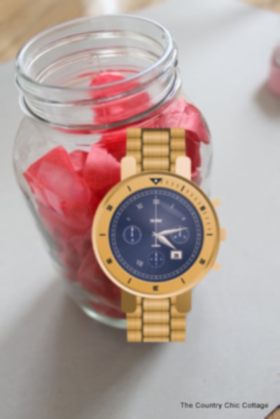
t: 4:13
